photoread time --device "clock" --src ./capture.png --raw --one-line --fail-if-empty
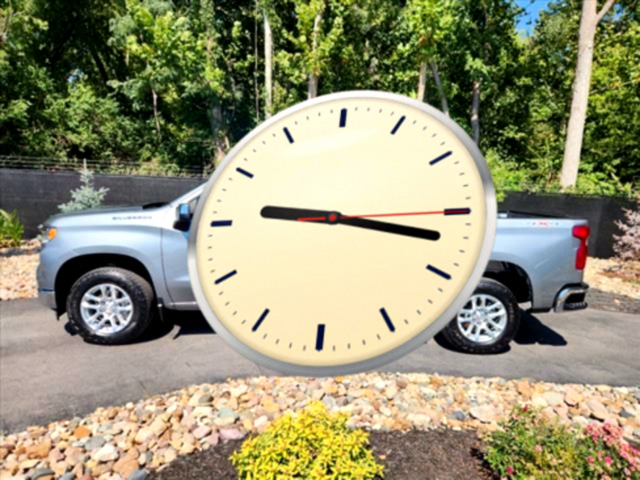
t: 9:17:15
